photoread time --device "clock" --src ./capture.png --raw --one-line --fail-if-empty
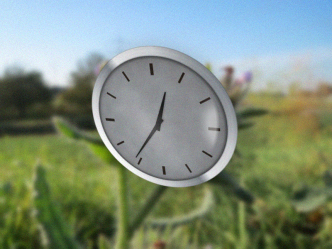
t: 12:36
